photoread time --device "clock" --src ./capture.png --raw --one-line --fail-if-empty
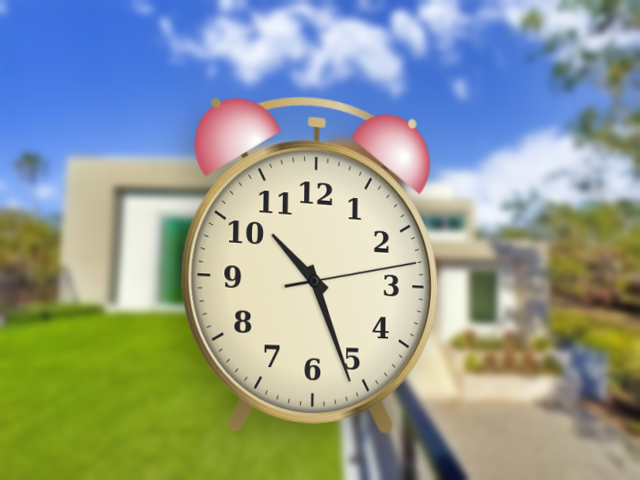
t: 10:26:13
